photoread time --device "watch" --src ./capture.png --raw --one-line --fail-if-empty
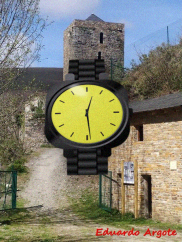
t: 12:29
